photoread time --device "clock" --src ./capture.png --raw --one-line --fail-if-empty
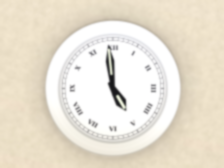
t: 4:59
